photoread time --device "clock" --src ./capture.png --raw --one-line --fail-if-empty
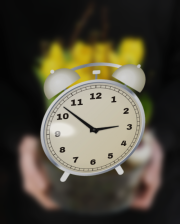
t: 2:52
